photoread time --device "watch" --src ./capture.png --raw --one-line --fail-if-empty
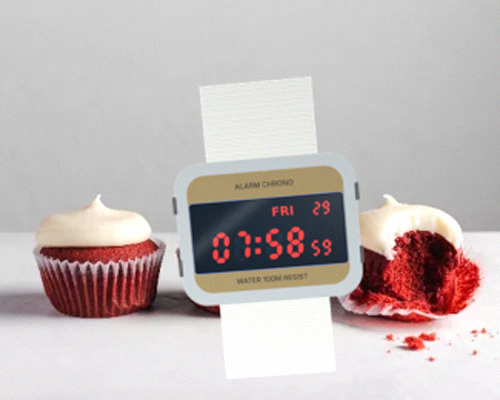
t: 7:58:59
